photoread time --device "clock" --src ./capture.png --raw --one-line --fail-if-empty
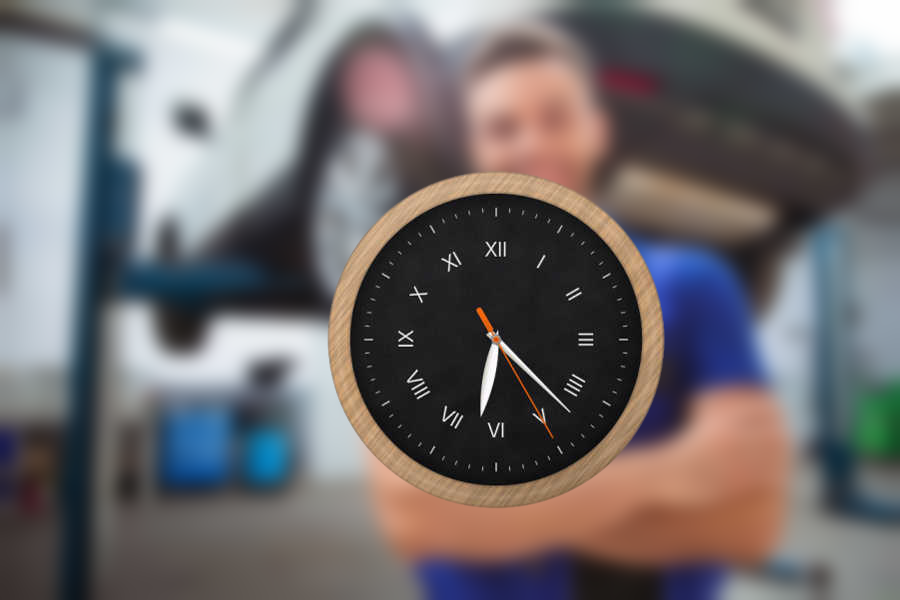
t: 6:22:25
